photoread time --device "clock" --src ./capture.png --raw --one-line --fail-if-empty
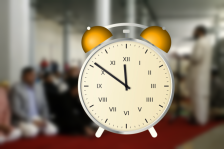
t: 11:51
